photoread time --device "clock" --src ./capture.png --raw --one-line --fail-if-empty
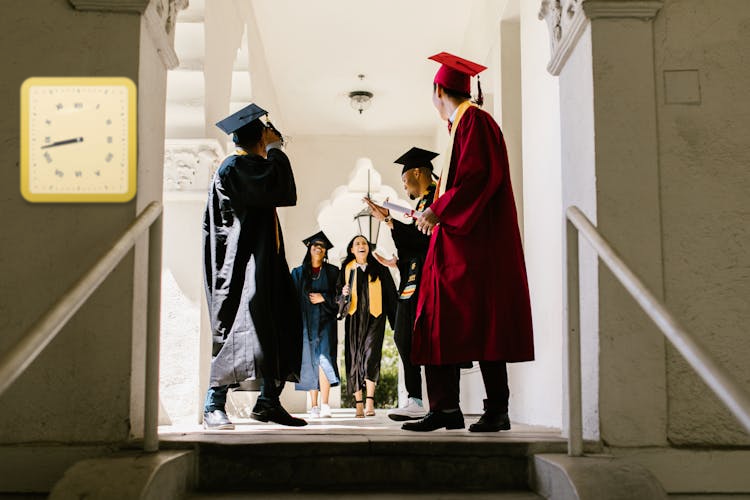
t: 8:43
